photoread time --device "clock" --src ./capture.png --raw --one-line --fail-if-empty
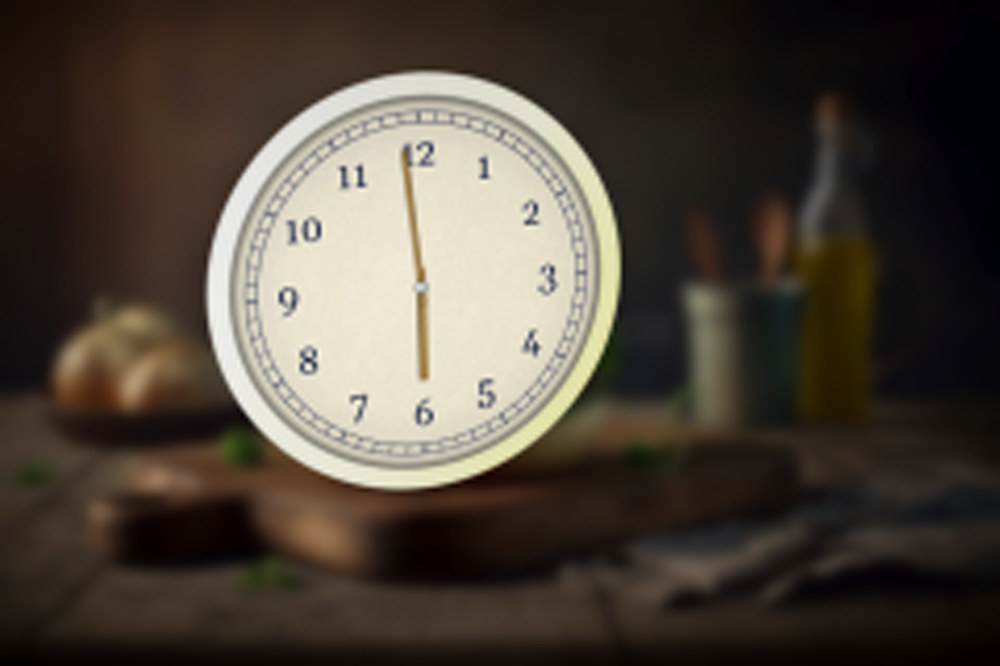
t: 5:59
